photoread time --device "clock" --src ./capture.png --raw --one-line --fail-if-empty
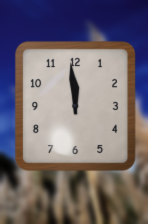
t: 11:59
